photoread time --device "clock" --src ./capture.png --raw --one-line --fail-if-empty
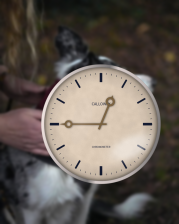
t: 12:45
